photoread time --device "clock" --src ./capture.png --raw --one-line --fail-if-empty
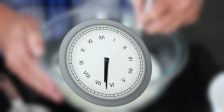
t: 6:32
